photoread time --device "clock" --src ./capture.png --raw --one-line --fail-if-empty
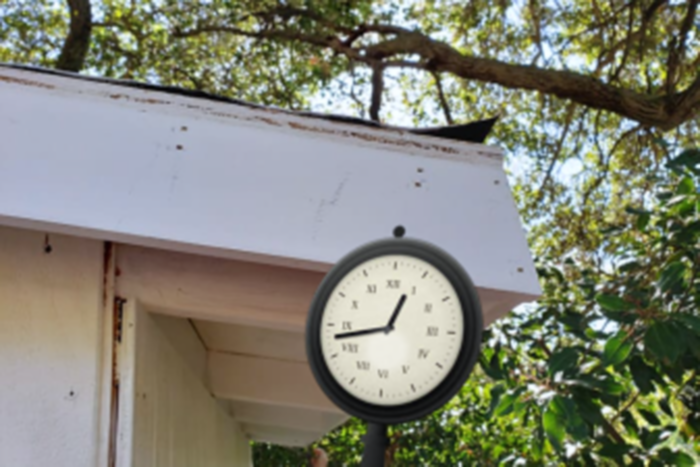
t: 12:43
